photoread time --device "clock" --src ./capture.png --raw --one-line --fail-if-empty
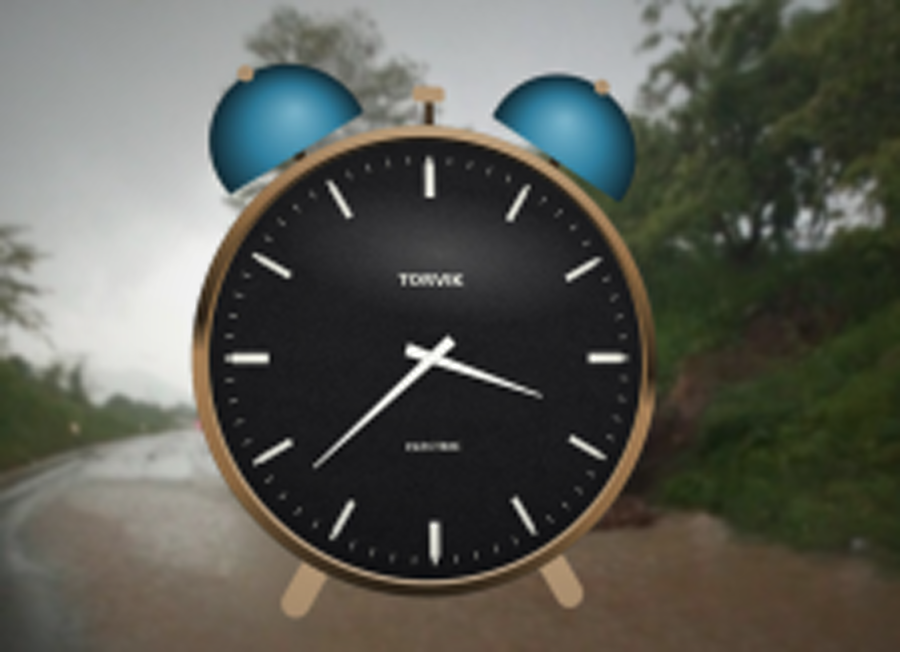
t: 3:38
